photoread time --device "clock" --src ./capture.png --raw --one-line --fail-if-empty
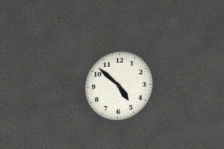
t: 4:52
